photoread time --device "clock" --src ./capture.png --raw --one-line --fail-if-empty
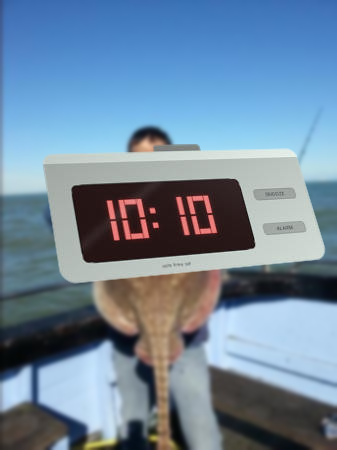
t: 10:10
